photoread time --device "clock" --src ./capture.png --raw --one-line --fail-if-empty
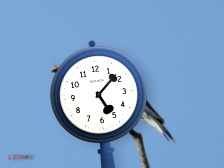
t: 5:08
